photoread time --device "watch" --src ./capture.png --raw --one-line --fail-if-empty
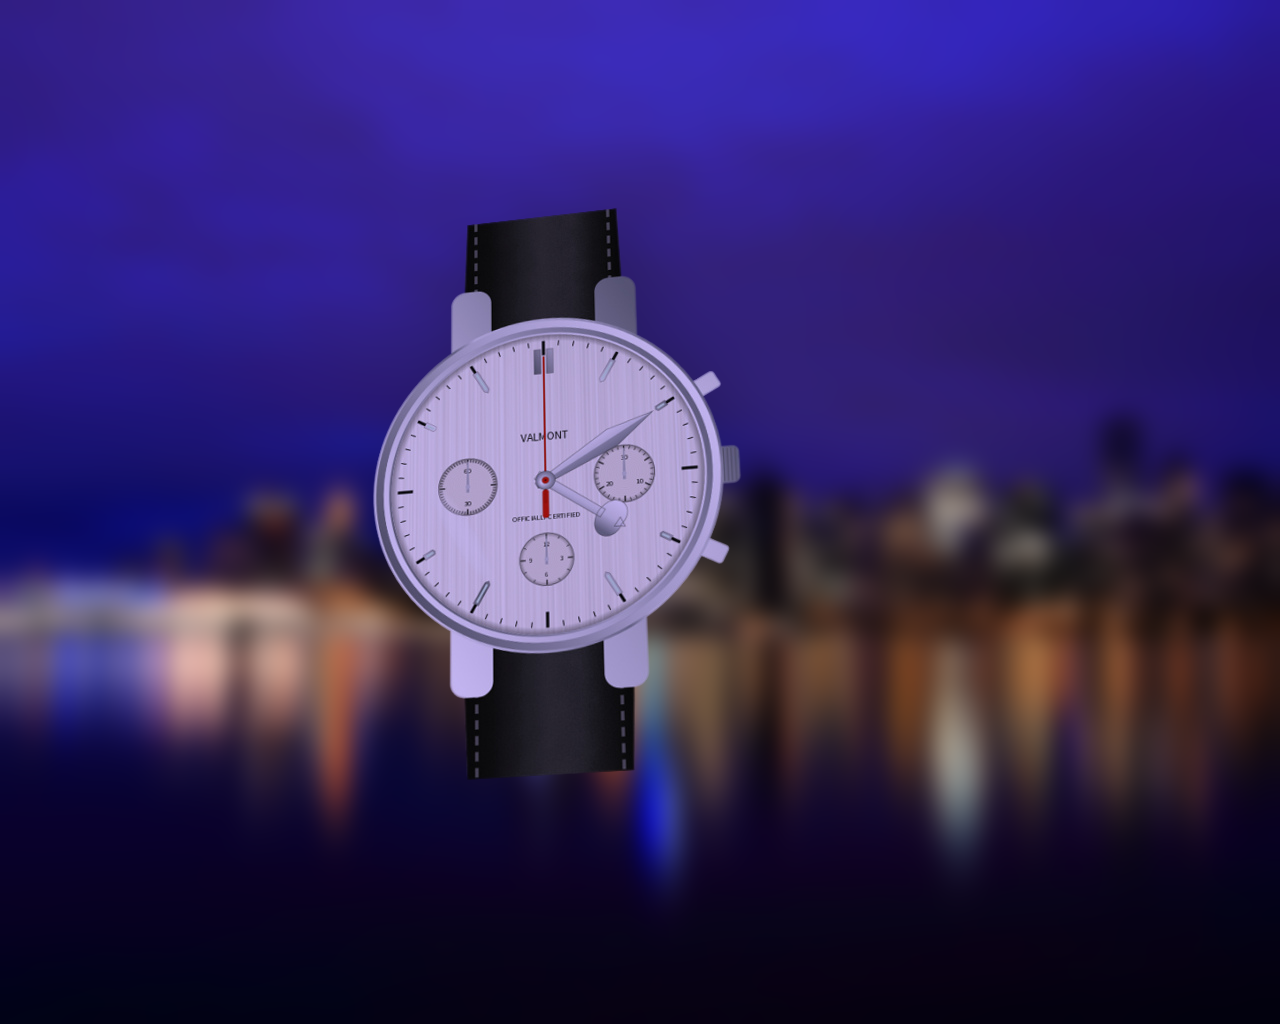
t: 4:10
